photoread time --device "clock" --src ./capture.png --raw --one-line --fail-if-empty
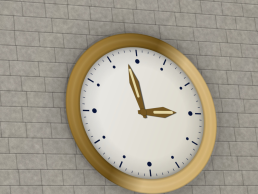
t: 2:58
